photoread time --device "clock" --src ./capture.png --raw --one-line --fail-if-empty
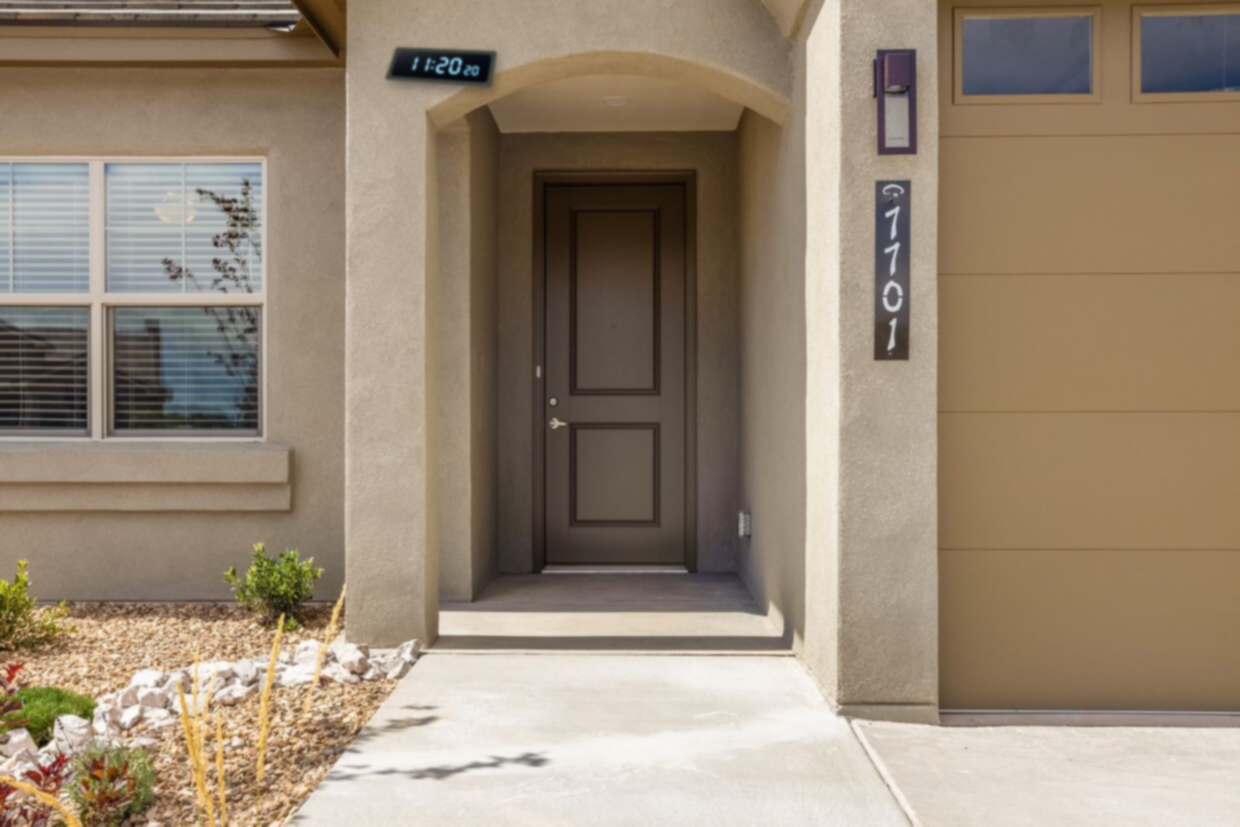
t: 11:20
